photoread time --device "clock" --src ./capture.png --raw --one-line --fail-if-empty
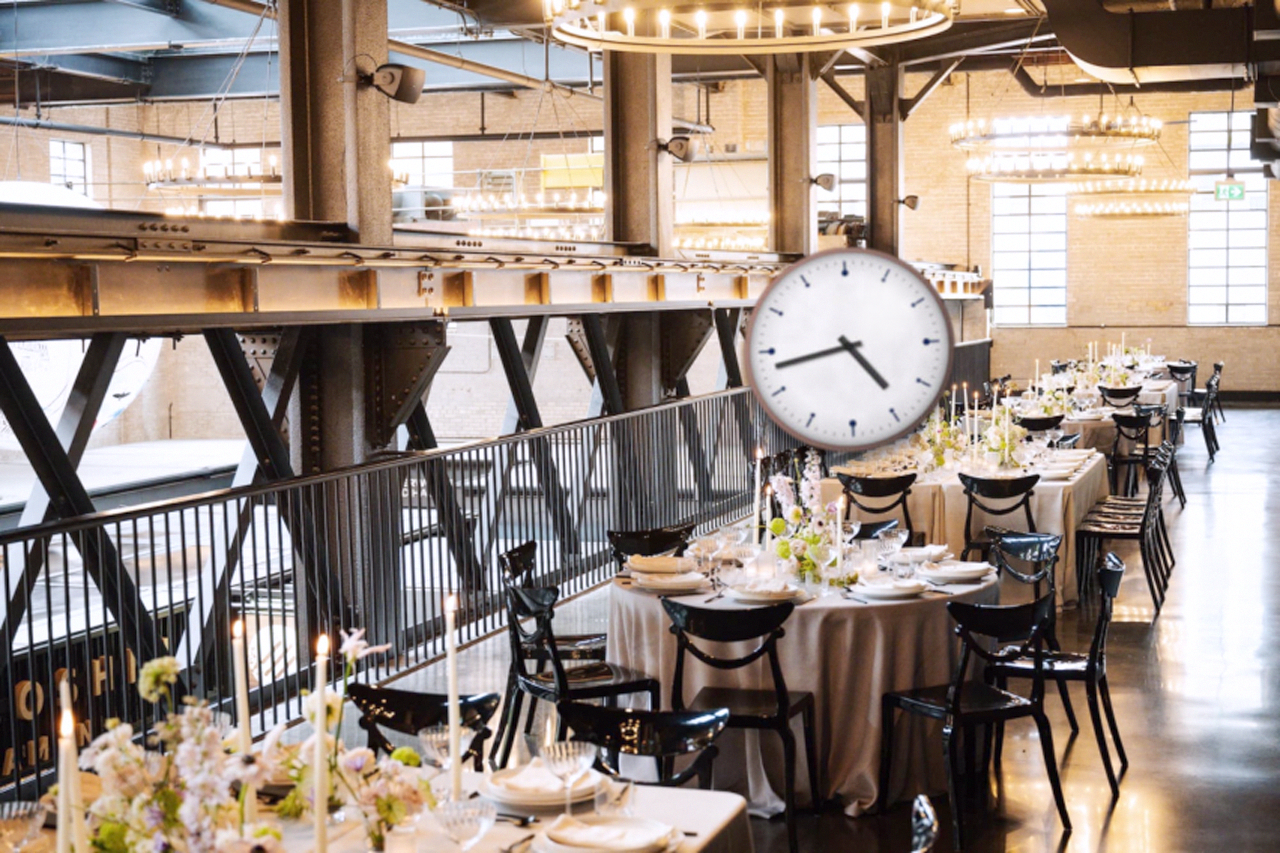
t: 4:43
